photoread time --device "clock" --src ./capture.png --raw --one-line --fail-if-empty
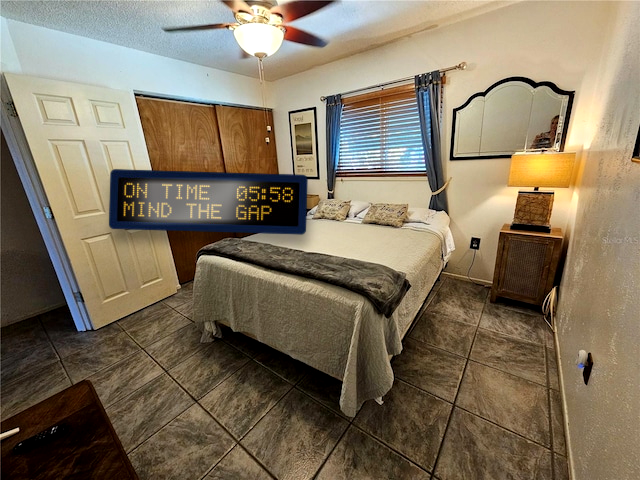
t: 5:58
